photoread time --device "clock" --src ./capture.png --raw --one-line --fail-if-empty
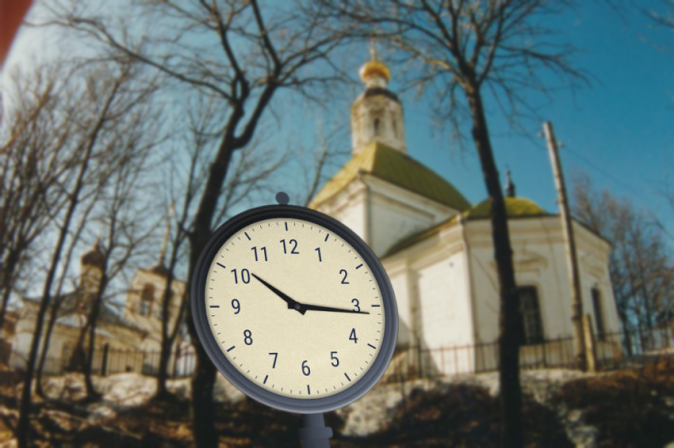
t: 10:16
